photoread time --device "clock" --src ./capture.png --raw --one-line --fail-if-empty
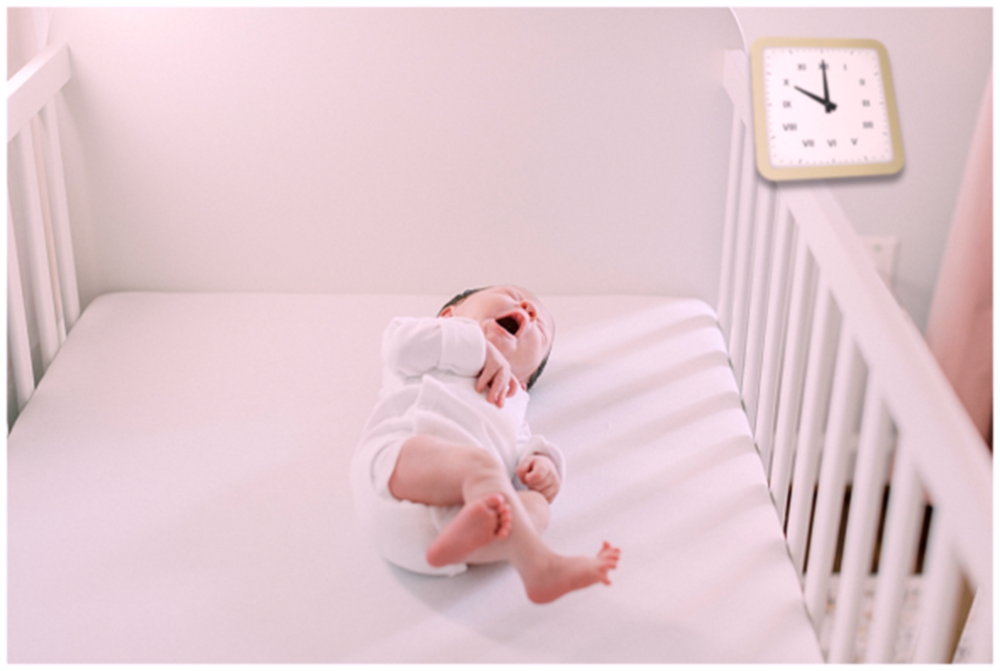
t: 10:00
